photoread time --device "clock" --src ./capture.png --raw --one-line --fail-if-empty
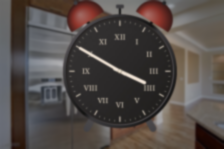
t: 3:50
